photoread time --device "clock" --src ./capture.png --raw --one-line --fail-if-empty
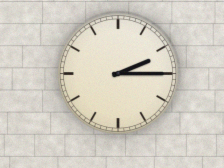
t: 2:15
